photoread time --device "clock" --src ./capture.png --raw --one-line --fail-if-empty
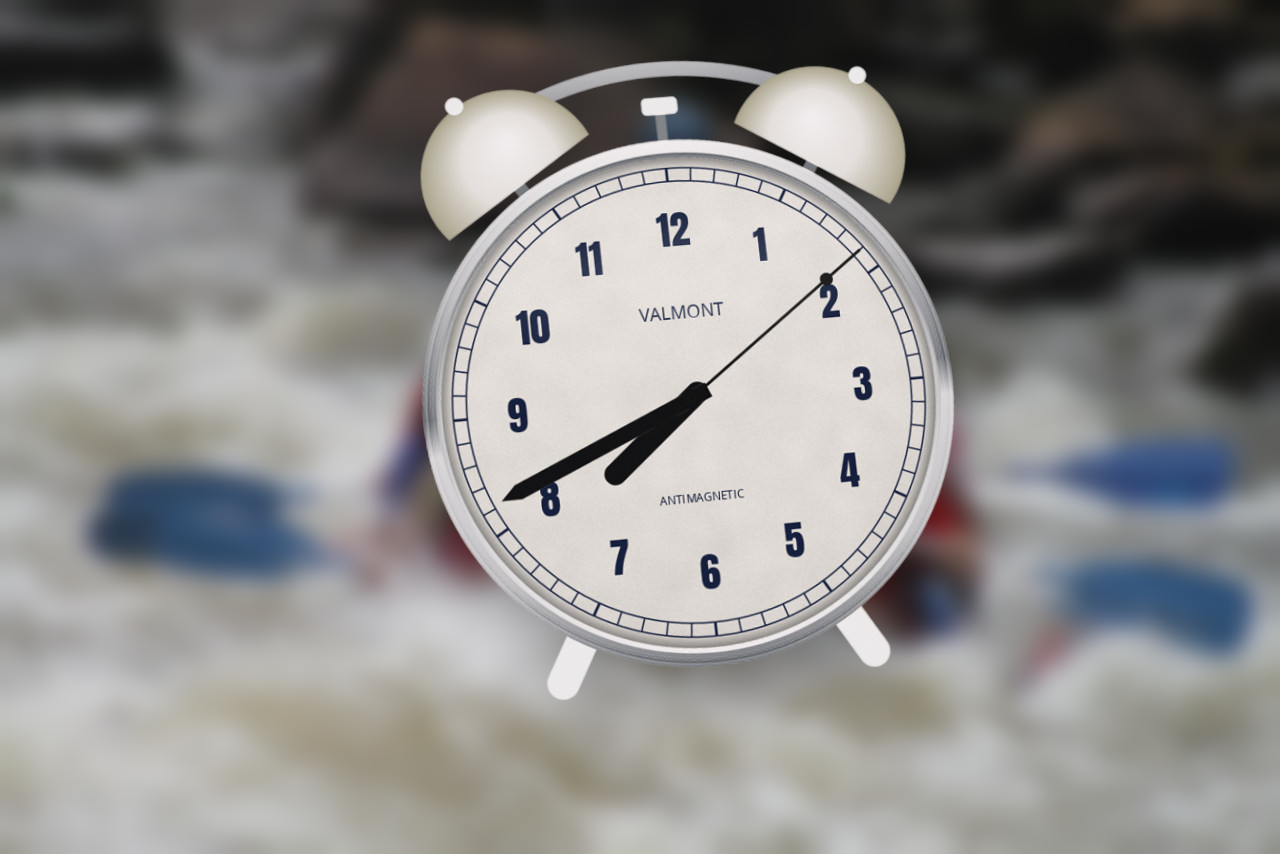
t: 7:41:09
